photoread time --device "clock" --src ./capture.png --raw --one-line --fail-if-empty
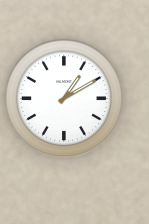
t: 1:10
